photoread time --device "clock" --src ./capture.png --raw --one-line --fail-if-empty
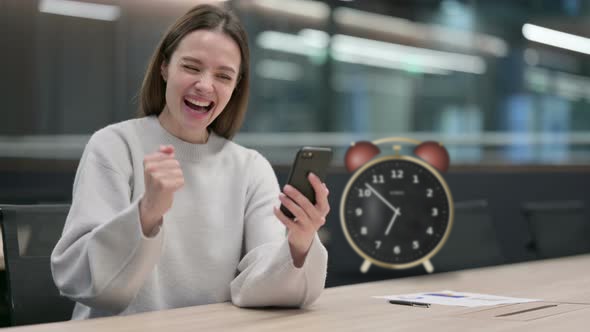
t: 6:52
